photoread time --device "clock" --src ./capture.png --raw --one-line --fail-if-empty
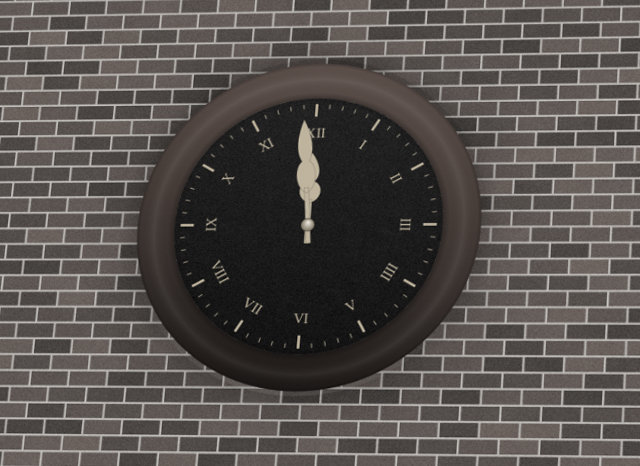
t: 11:59
